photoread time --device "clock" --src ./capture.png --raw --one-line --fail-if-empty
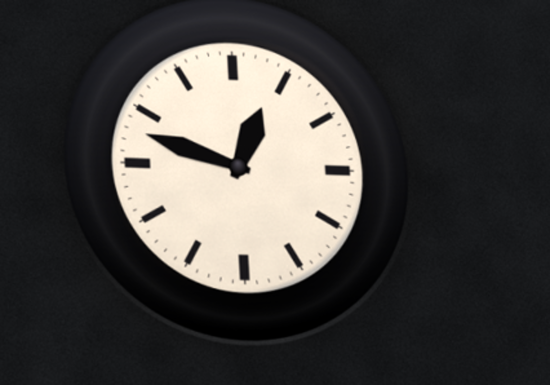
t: 12:48
